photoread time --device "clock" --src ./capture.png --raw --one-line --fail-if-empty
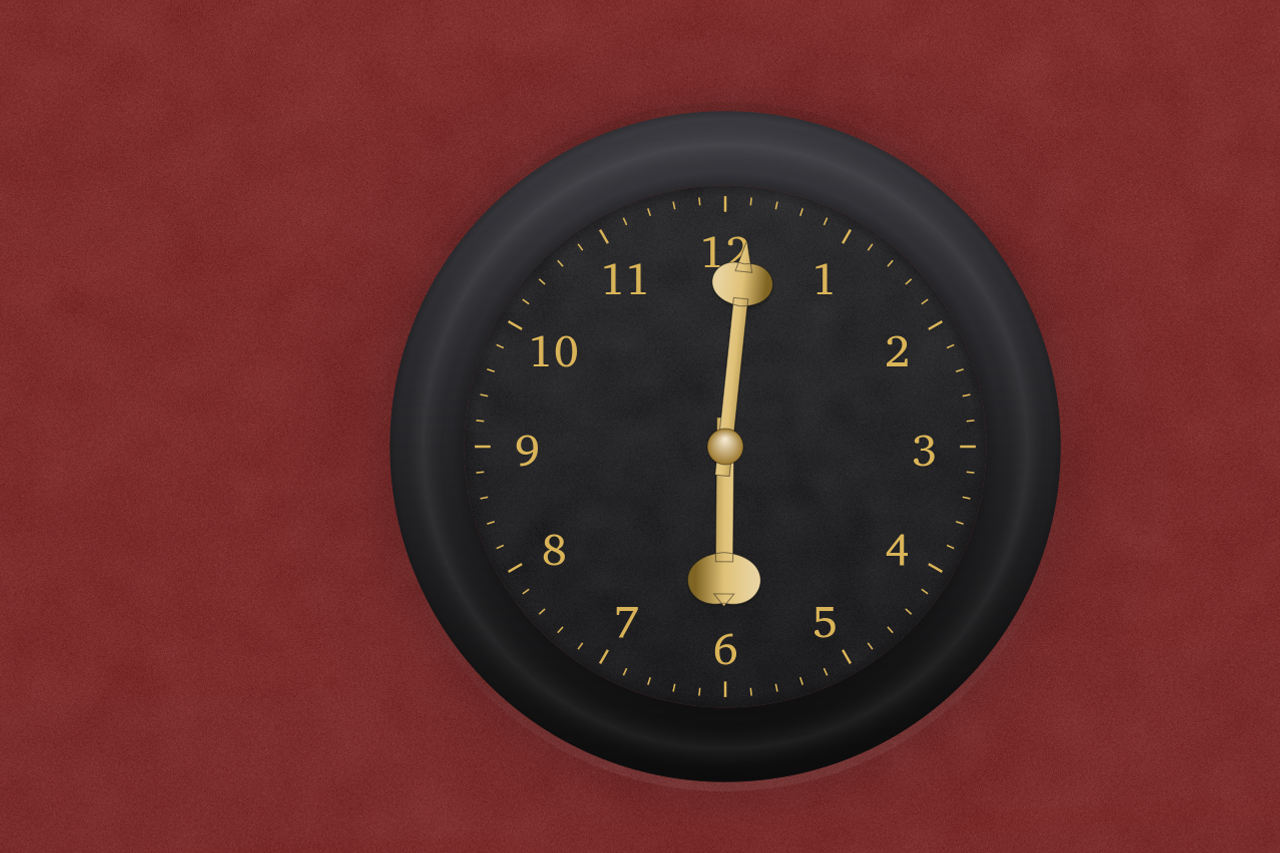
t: 6:01
